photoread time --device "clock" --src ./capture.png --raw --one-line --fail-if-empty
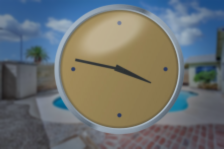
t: 3:47
